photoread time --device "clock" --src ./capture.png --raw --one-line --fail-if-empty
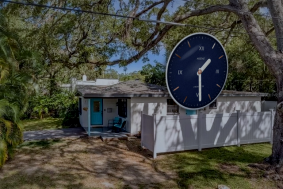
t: 1:29
